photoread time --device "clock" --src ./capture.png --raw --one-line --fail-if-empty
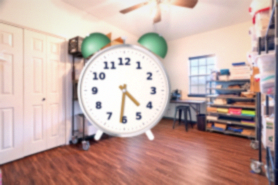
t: 4:31
